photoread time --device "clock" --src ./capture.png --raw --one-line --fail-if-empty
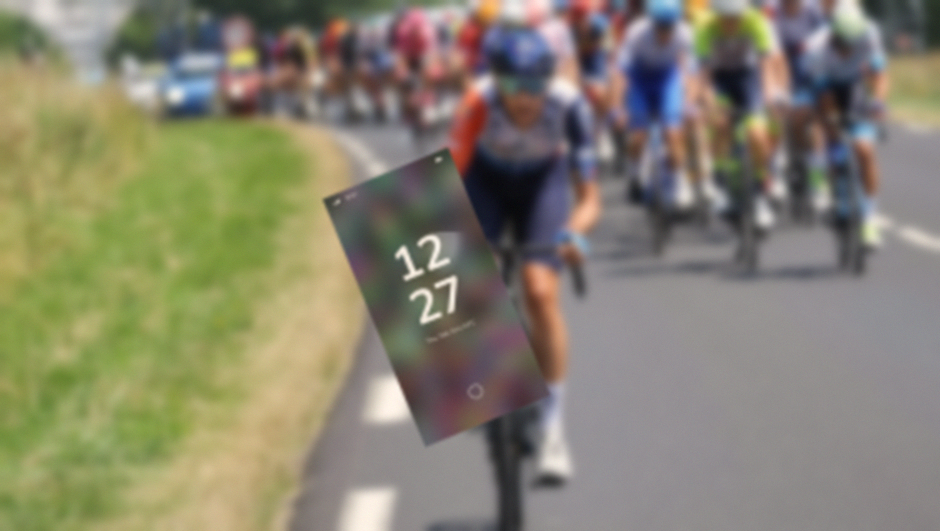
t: 12:27
